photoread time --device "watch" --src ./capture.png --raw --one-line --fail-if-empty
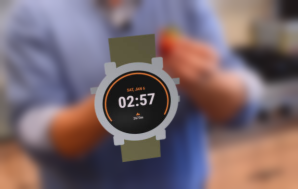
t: 2:57
